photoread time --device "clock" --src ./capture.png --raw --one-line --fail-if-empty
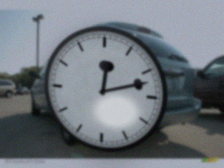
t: 12:12
